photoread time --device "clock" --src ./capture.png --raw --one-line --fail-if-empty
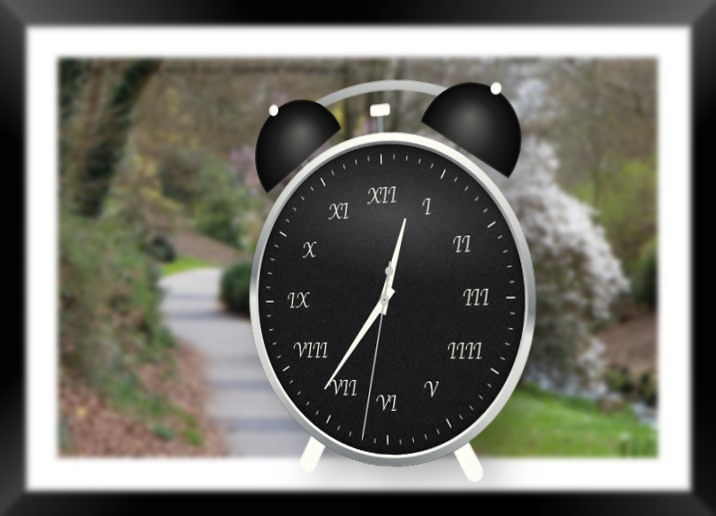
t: 12:36:32
